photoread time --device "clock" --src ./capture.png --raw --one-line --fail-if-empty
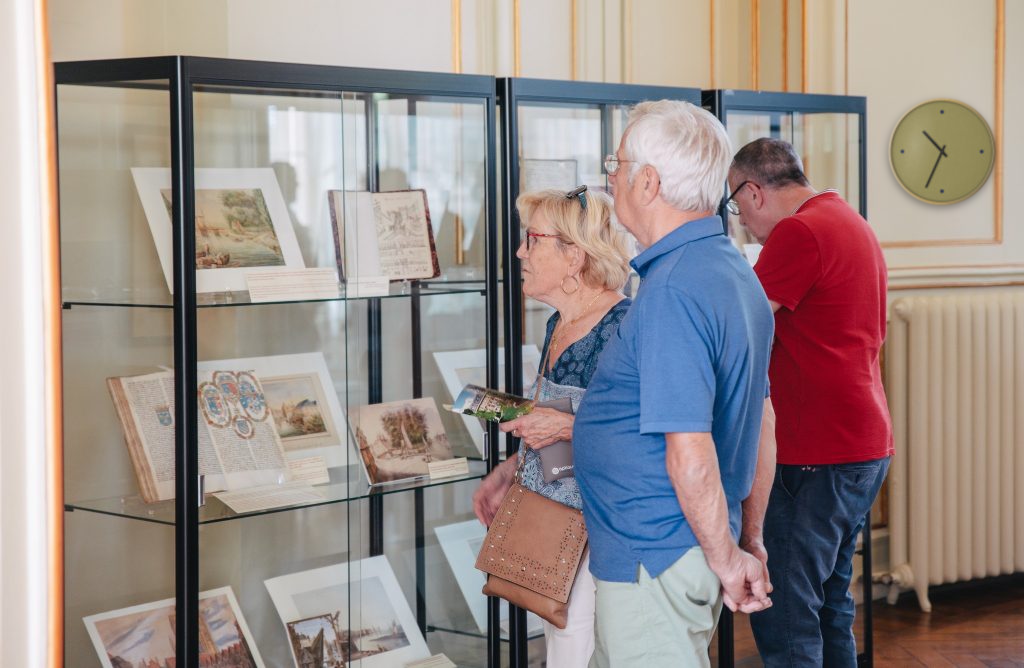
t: 10:34
